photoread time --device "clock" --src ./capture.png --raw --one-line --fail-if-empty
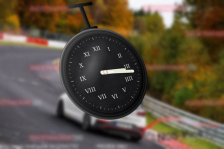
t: 3:17
